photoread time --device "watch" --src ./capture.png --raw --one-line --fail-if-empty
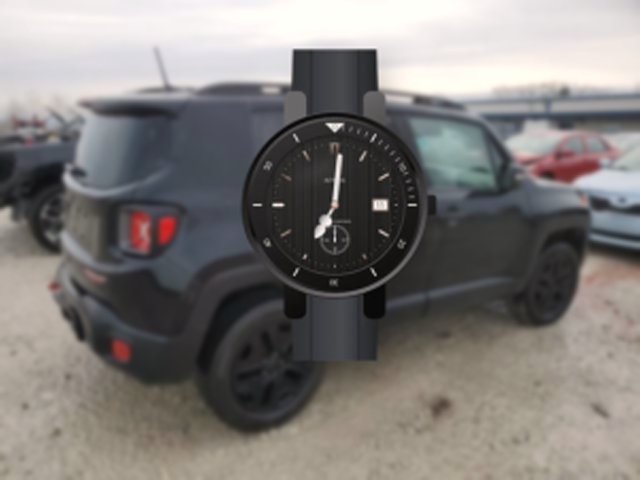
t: 7:01
